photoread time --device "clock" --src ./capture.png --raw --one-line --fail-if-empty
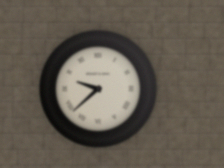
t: 9:38
